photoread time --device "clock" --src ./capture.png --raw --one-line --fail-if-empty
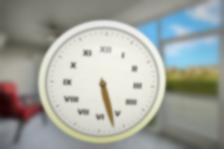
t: 5:27
